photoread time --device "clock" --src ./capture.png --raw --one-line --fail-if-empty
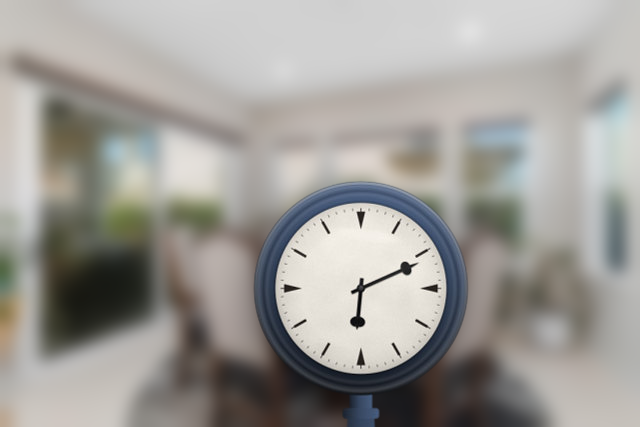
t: 6:11
